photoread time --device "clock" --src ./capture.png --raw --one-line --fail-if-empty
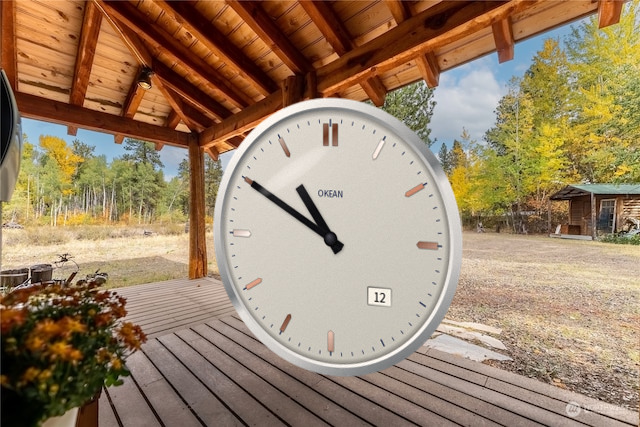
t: 10:50
